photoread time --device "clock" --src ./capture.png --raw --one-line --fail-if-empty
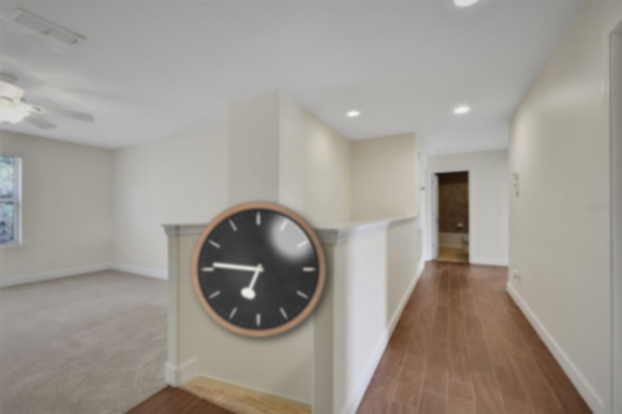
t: 6:46
